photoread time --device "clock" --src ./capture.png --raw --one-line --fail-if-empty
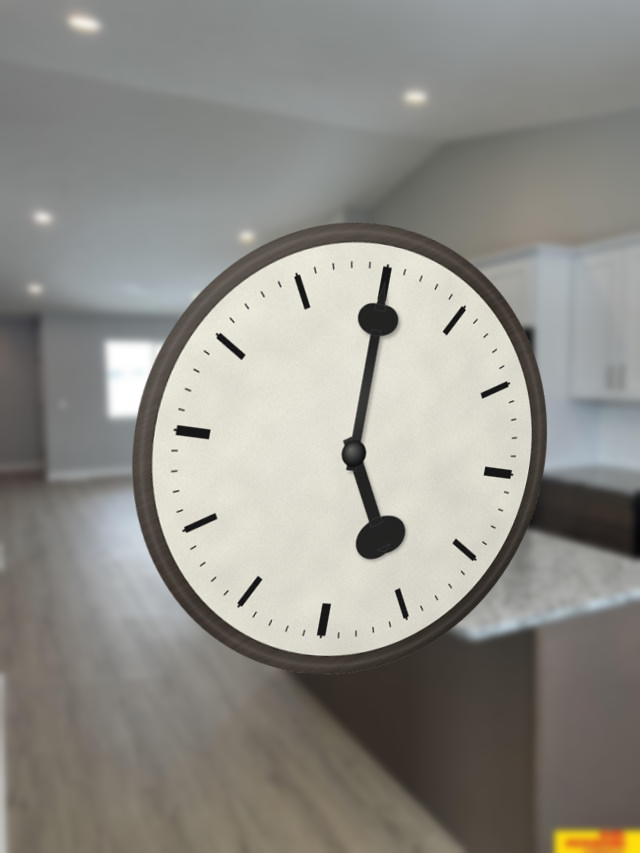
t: 5:00
